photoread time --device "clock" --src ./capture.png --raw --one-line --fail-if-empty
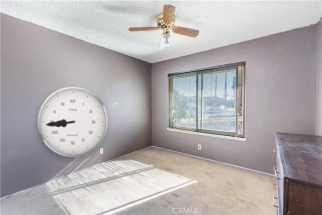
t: 8:44
